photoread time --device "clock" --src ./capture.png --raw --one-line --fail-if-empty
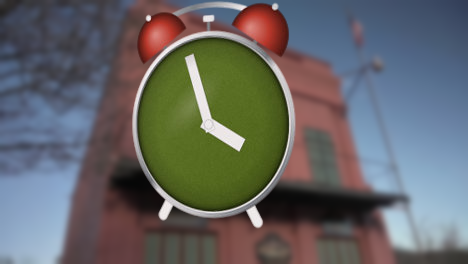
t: 3:57
